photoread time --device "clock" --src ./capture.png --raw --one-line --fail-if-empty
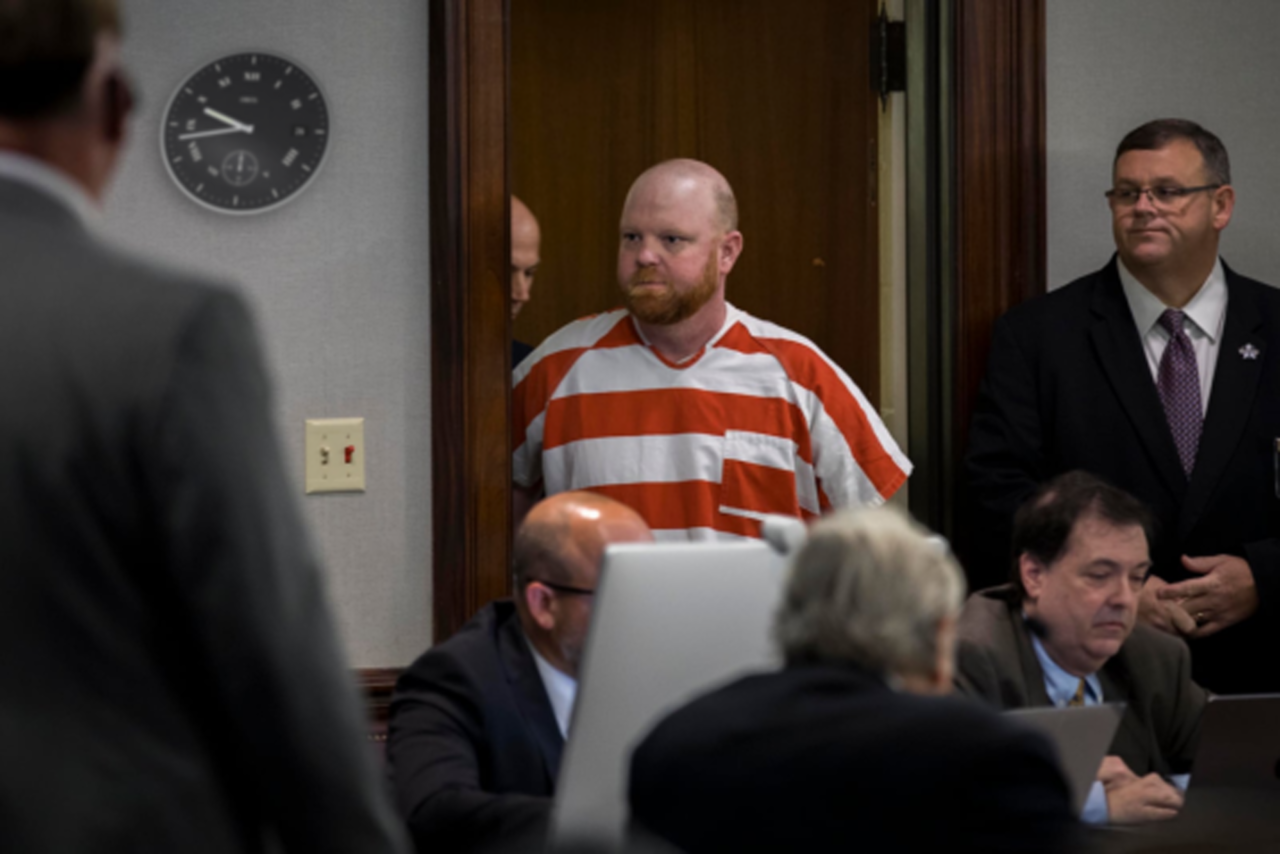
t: 9:43
